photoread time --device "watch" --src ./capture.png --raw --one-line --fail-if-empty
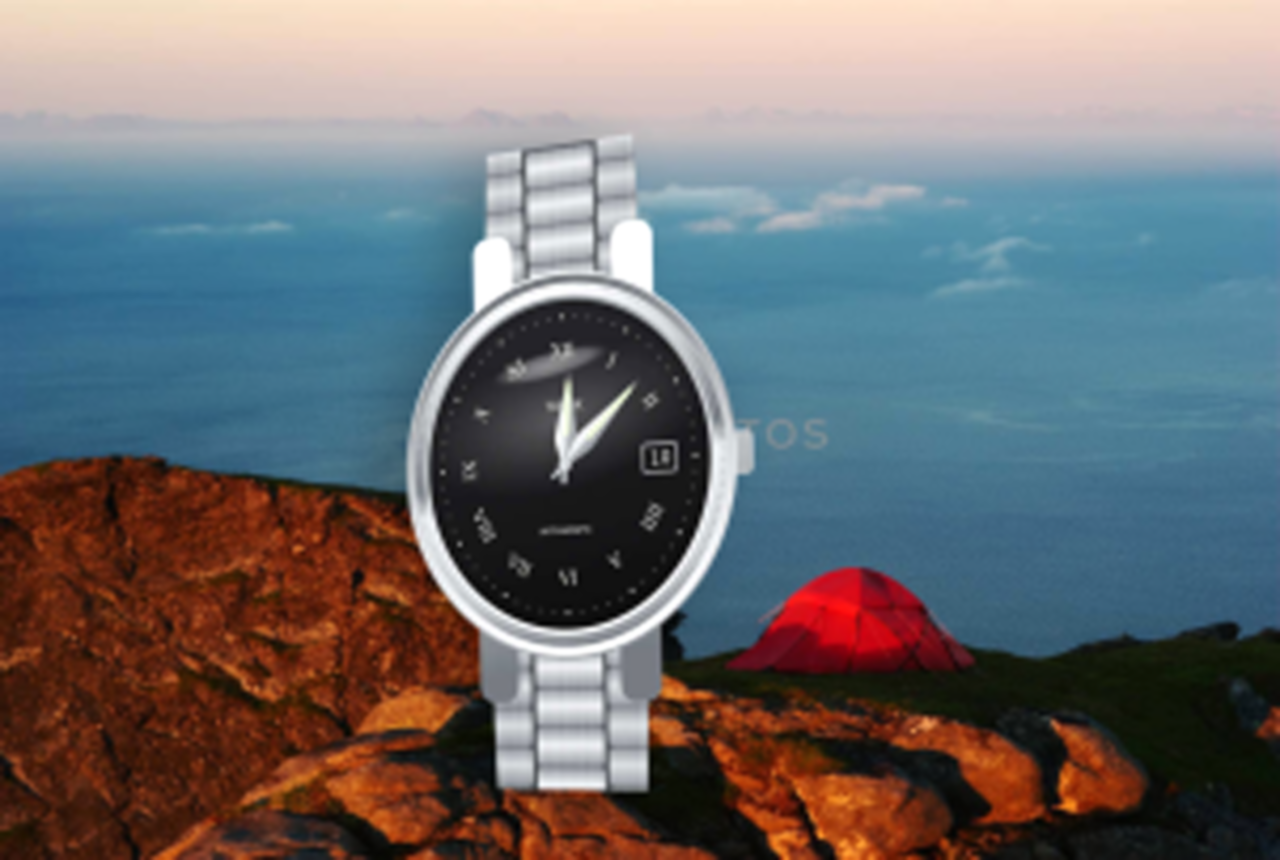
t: 12:08
